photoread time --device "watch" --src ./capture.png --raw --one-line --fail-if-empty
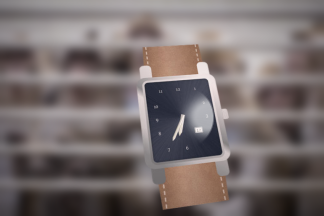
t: 6:35
